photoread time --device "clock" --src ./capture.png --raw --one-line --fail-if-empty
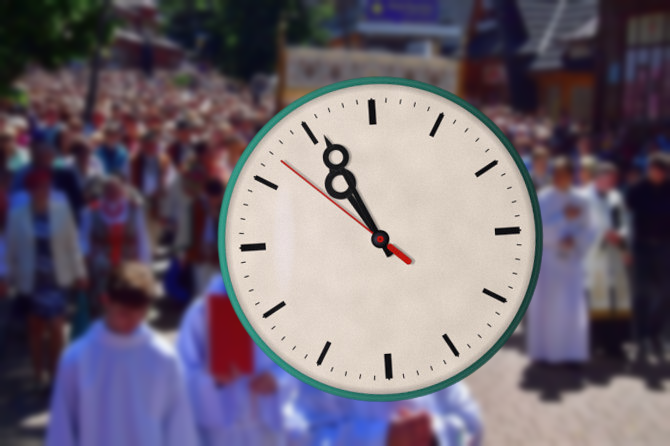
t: 10:55:52
